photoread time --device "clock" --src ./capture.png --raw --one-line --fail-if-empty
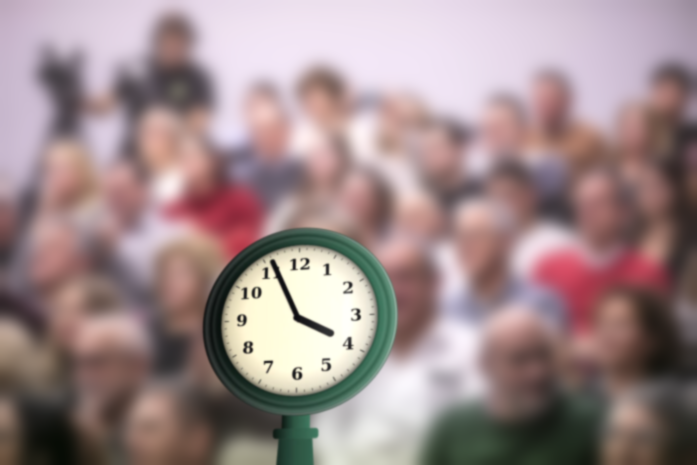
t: 3:56
